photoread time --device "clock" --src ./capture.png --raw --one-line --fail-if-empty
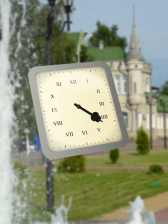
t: 4:22
